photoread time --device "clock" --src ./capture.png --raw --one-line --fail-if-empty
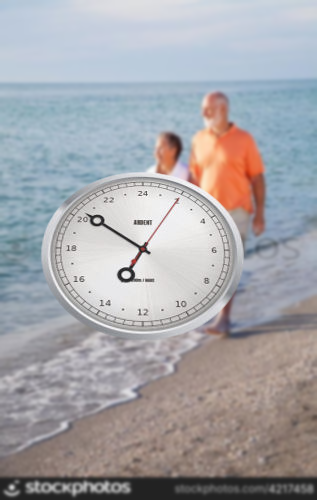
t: 13:51:05
